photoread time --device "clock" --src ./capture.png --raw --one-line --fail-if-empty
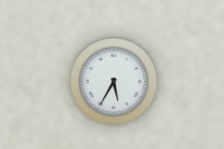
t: 5:35
